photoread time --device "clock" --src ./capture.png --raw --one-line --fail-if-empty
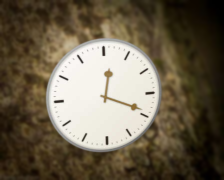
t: 12:19
